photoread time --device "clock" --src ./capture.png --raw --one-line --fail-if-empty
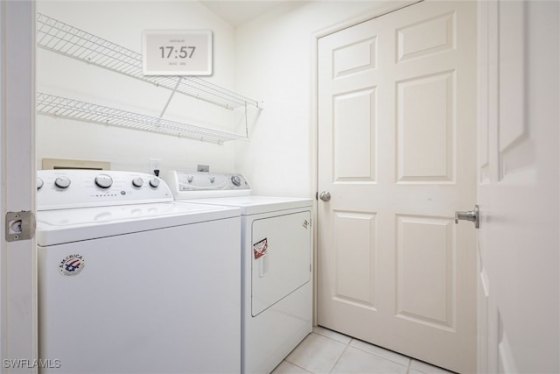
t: 17:57
